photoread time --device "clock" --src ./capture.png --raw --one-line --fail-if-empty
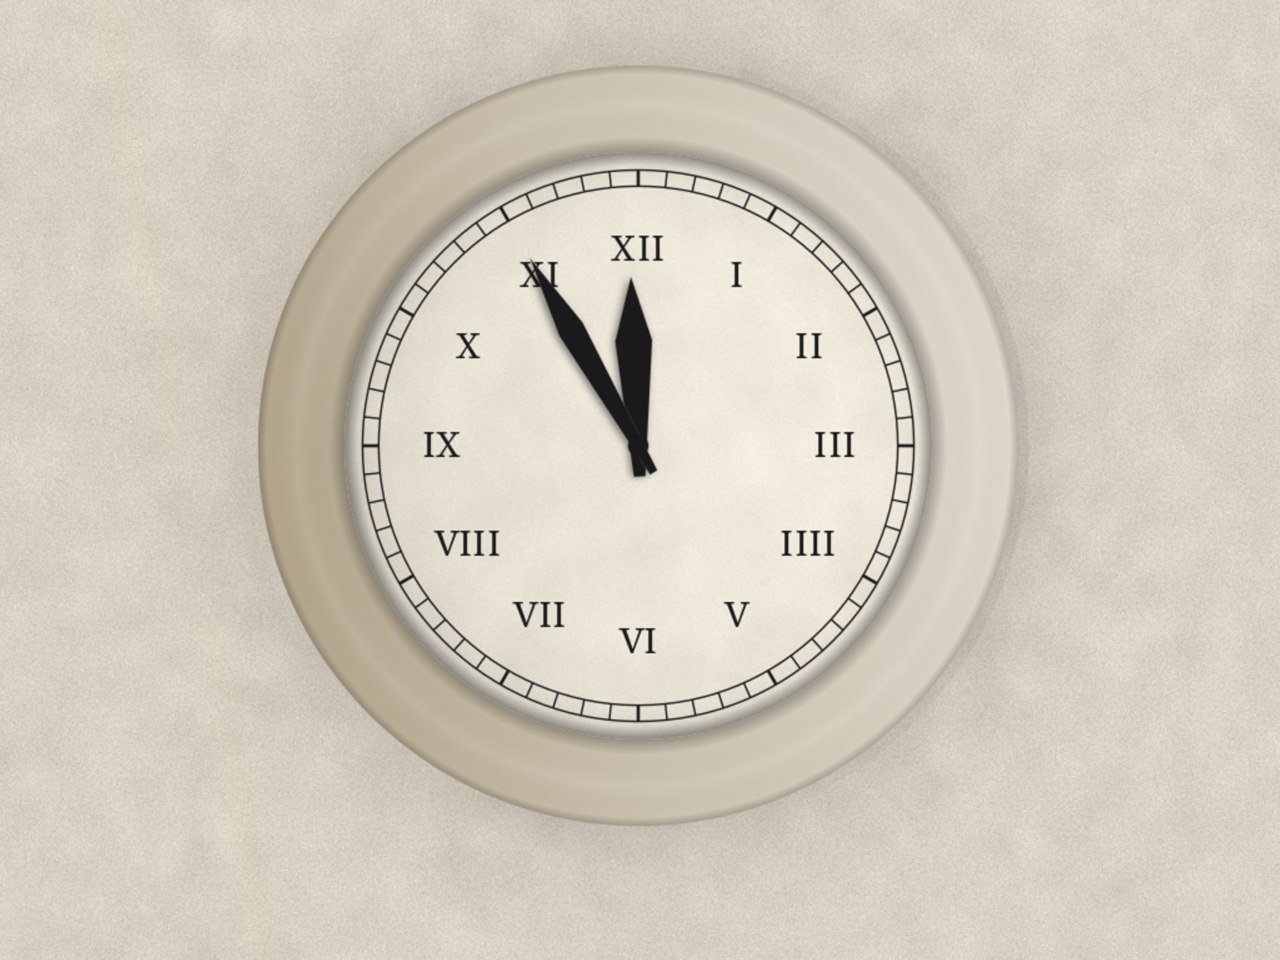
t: 11:55
